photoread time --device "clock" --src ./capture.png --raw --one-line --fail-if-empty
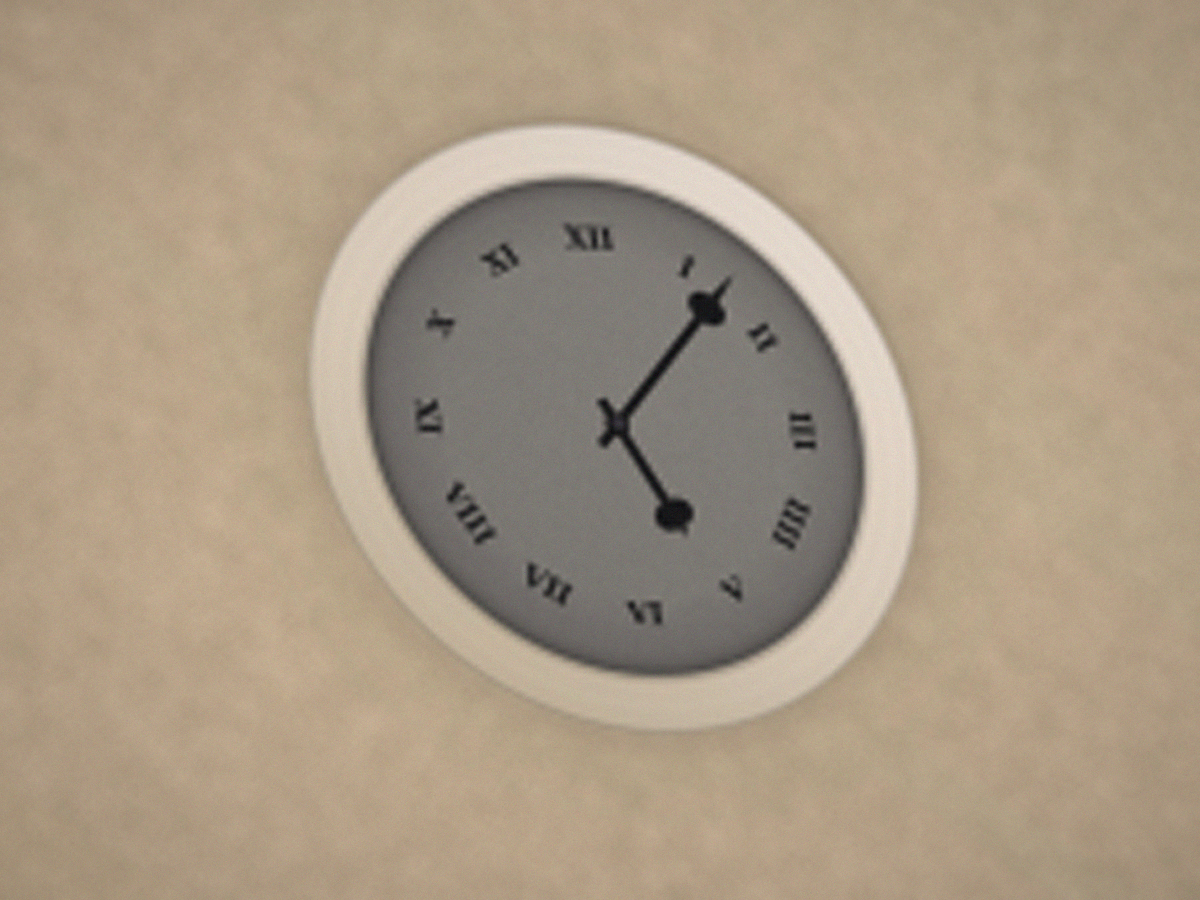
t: 5:07
